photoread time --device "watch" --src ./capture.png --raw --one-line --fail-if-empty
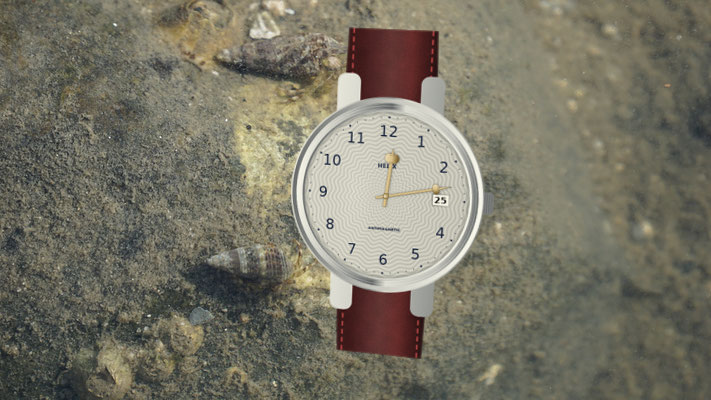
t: 12:13
